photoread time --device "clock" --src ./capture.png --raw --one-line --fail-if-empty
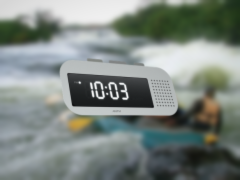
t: 10:03
